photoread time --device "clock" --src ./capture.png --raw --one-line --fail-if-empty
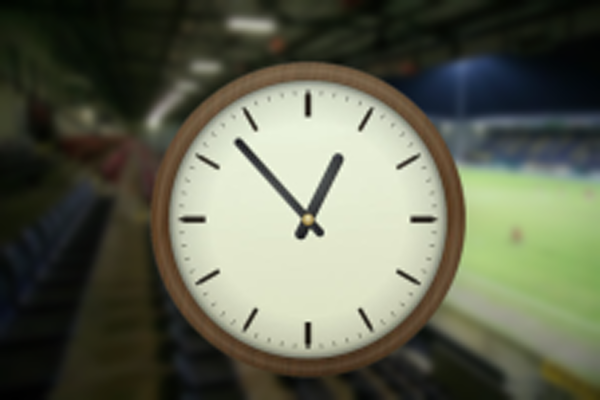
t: 12:53
